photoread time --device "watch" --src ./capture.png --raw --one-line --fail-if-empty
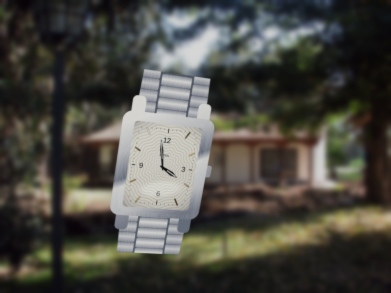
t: 3:58
